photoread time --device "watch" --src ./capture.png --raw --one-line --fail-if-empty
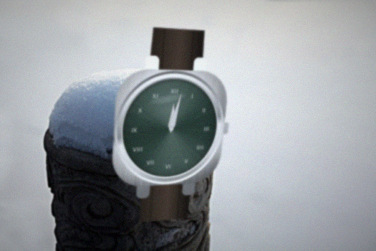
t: 12:02
